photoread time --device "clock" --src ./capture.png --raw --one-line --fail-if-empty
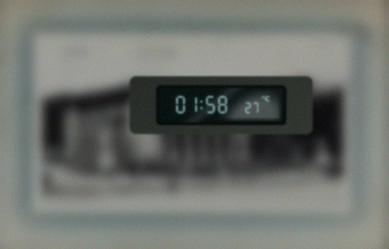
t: 1:58
